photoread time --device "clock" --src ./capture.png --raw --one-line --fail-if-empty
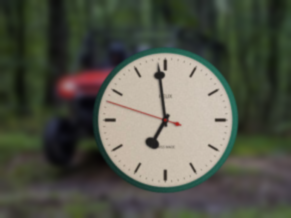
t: 6:58:48
